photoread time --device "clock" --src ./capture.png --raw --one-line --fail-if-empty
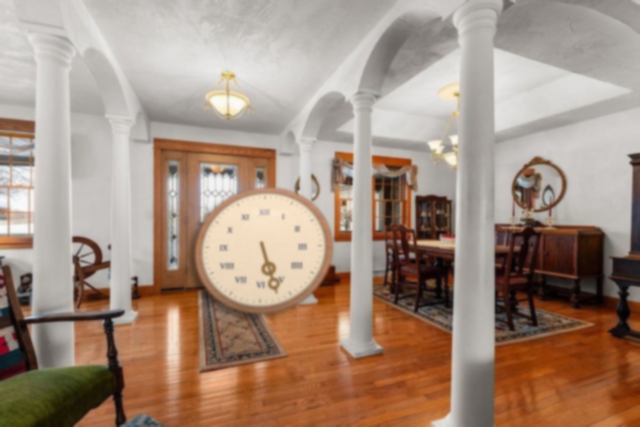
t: 5:27
